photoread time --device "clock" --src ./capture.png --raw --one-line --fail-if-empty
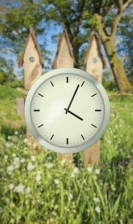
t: 4:04
